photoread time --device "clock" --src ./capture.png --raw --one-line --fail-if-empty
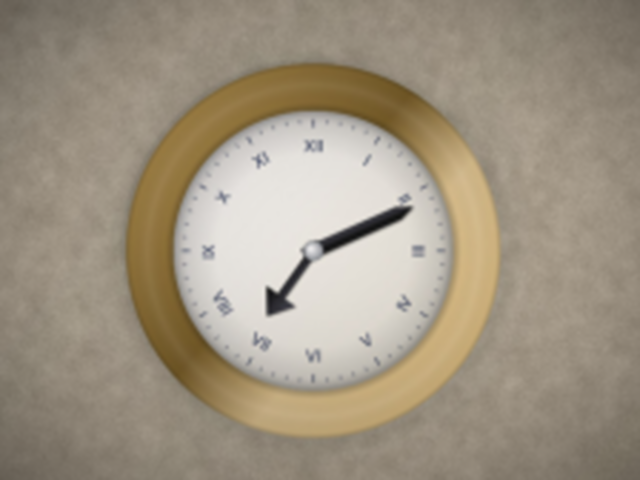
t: 7:11
